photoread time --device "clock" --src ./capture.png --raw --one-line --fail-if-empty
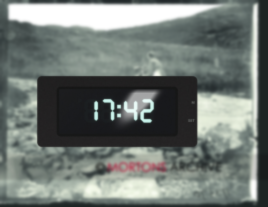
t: 17:42
